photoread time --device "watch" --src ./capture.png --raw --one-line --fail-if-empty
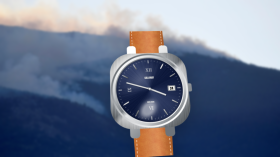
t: 3:48
